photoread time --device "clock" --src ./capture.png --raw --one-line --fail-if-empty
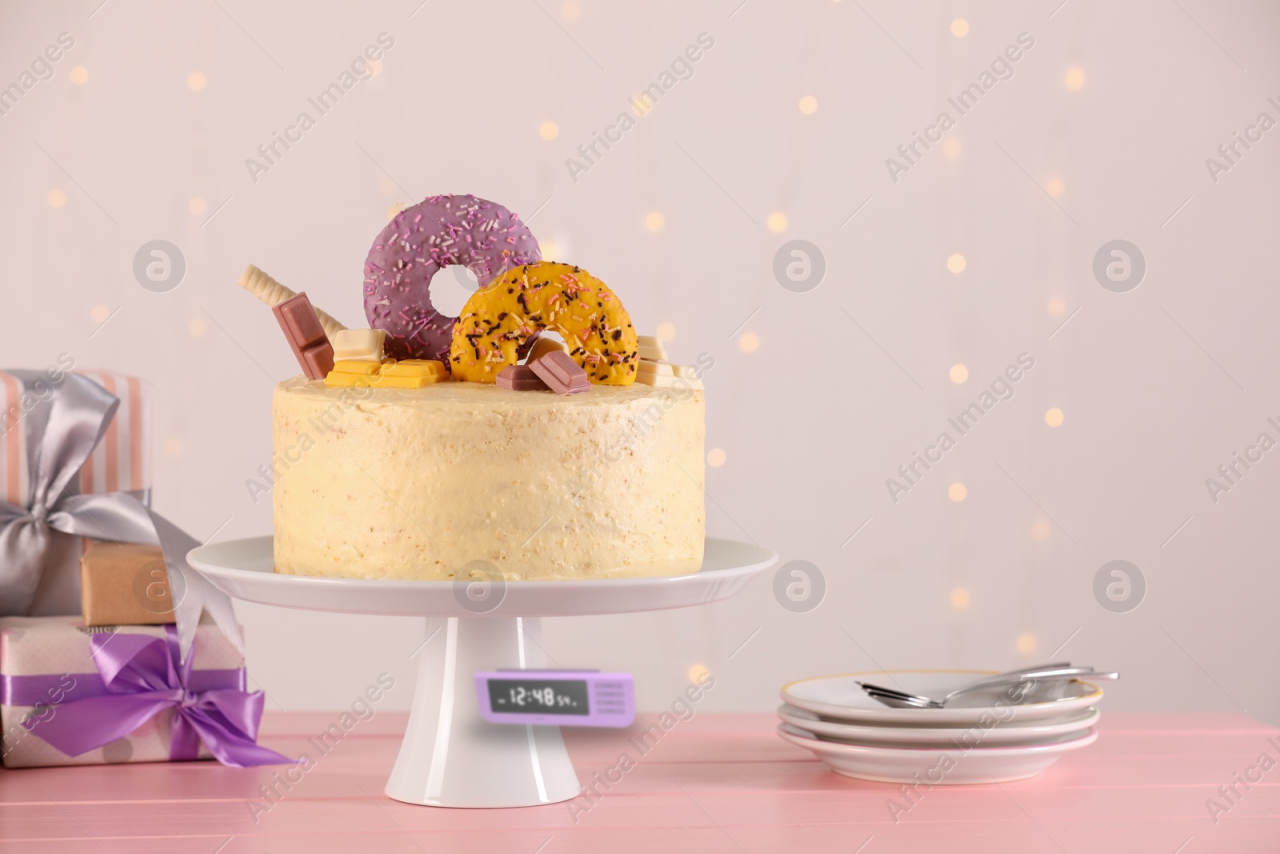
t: 12:48
